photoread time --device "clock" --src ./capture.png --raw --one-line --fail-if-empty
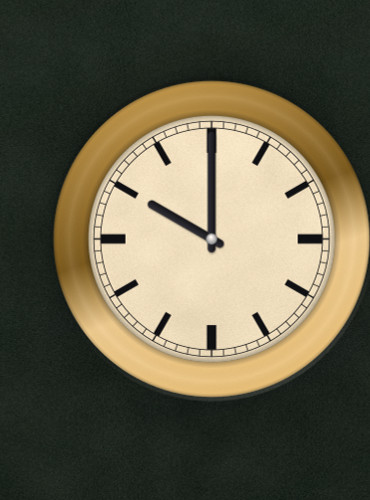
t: 10:00
